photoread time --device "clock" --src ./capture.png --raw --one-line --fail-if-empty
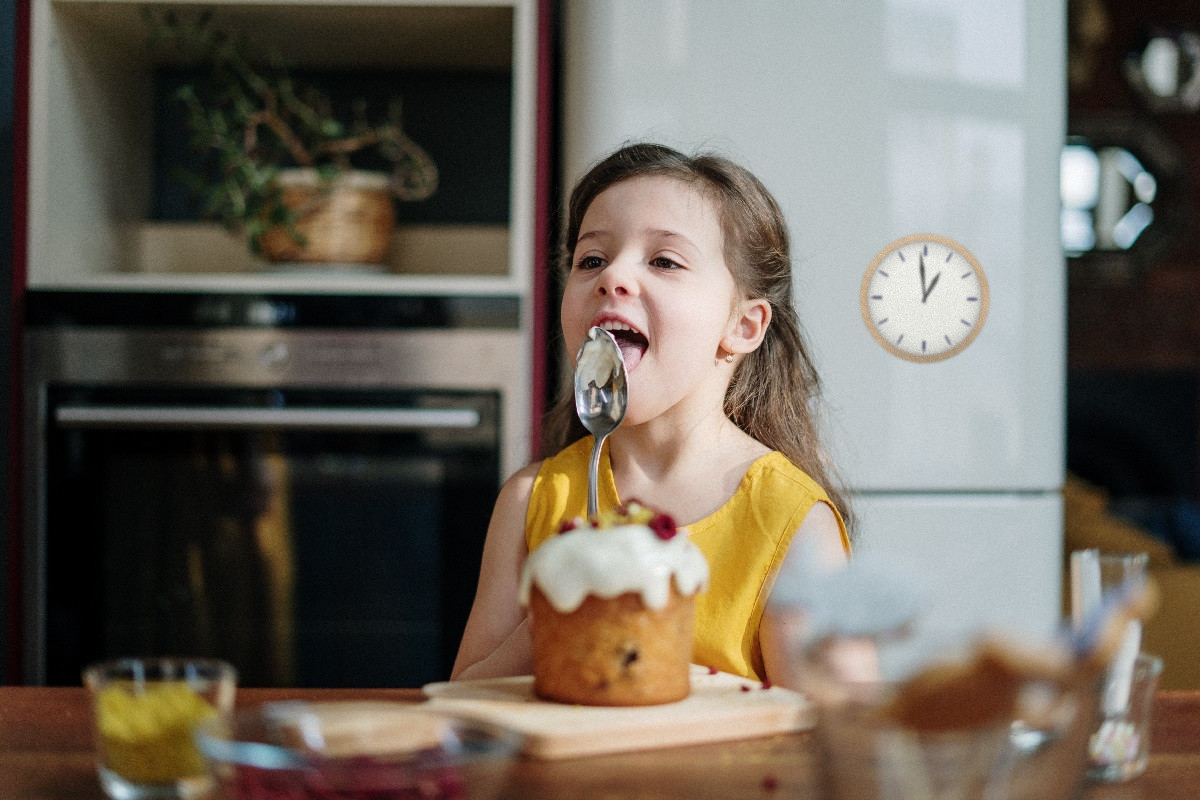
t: 12:59
